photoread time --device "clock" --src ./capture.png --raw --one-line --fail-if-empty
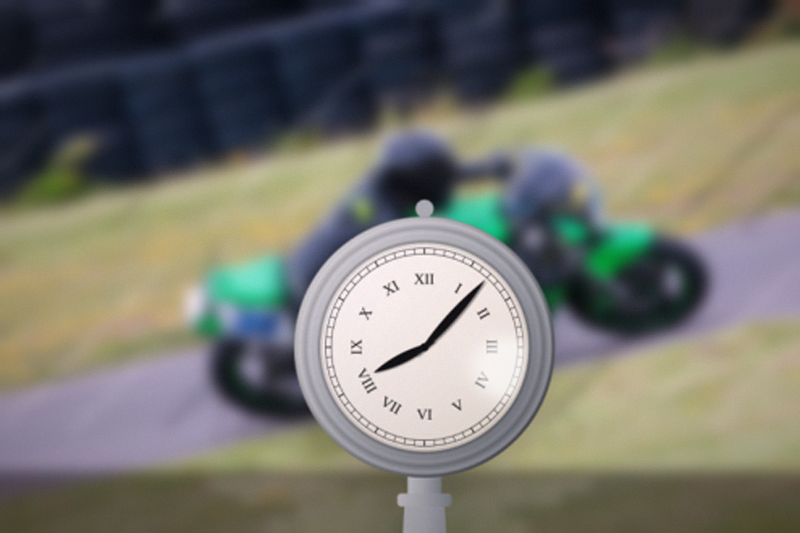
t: 8:07
